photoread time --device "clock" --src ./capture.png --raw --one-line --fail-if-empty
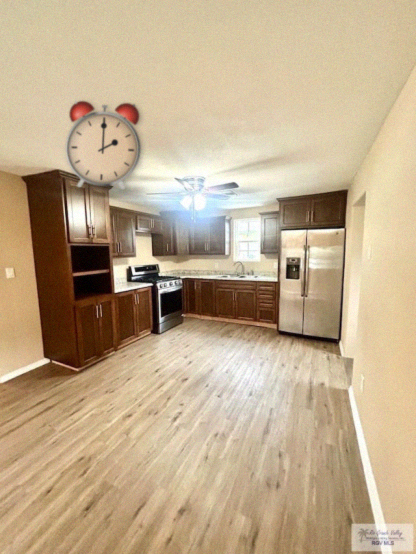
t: 2:00
